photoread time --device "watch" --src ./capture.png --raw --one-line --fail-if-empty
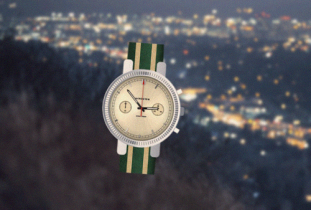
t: 2:53
